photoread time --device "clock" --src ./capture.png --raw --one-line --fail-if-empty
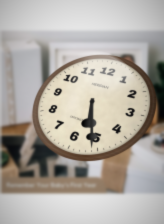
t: 5:26
